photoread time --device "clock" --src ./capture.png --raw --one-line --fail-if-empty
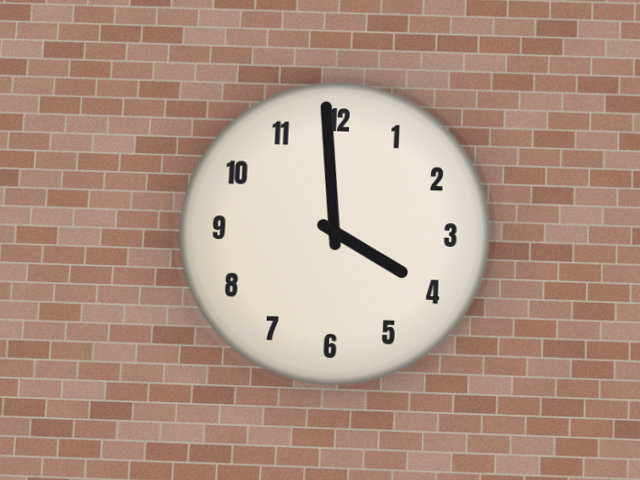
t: 3:59
